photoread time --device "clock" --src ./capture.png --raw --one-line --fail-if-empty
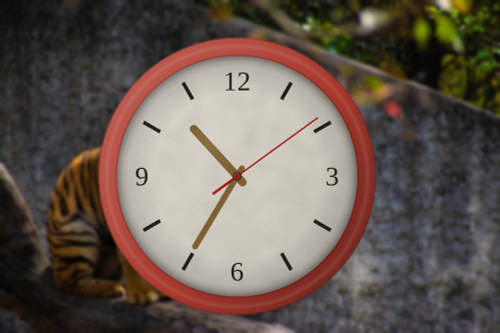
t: 10:35:09
